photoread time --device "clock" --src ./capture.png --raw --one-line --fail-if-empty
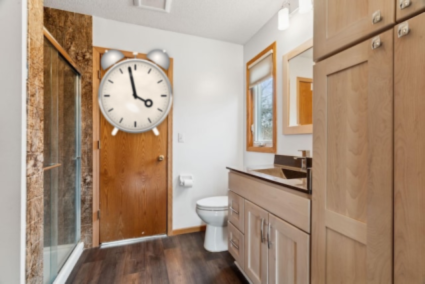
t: 3:58
